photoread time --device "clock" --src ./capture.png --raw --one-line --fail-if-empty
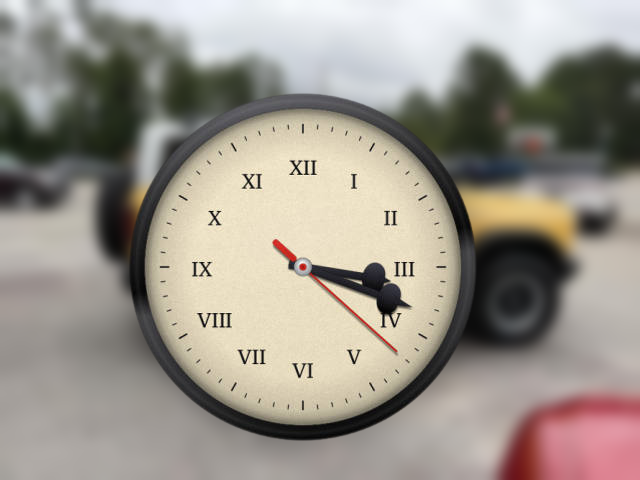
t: 3:18:22
